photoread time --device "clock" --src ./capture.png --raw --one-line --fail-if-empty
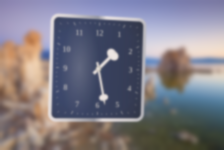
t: 1:28
